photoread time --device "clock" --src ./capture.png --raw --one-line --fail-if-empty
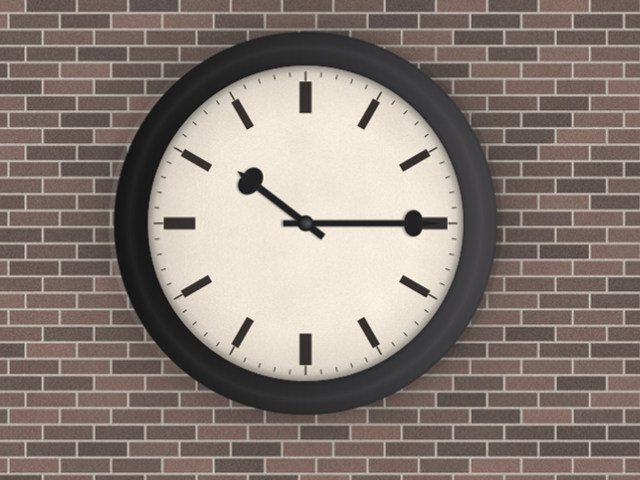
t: 10:15
